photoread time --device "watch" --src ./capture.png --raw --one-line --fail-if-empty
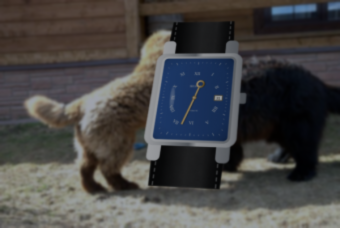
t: 12:33
